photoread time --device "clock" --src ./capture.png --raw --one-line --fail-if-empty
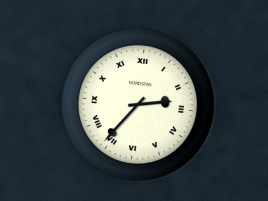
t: 2:36
